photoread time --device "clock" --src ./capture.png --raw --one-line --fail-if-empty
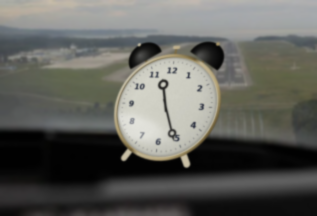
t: 11:26
